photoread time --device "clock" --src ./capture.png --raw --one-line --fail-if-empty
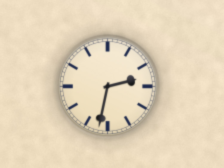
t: 2:32
